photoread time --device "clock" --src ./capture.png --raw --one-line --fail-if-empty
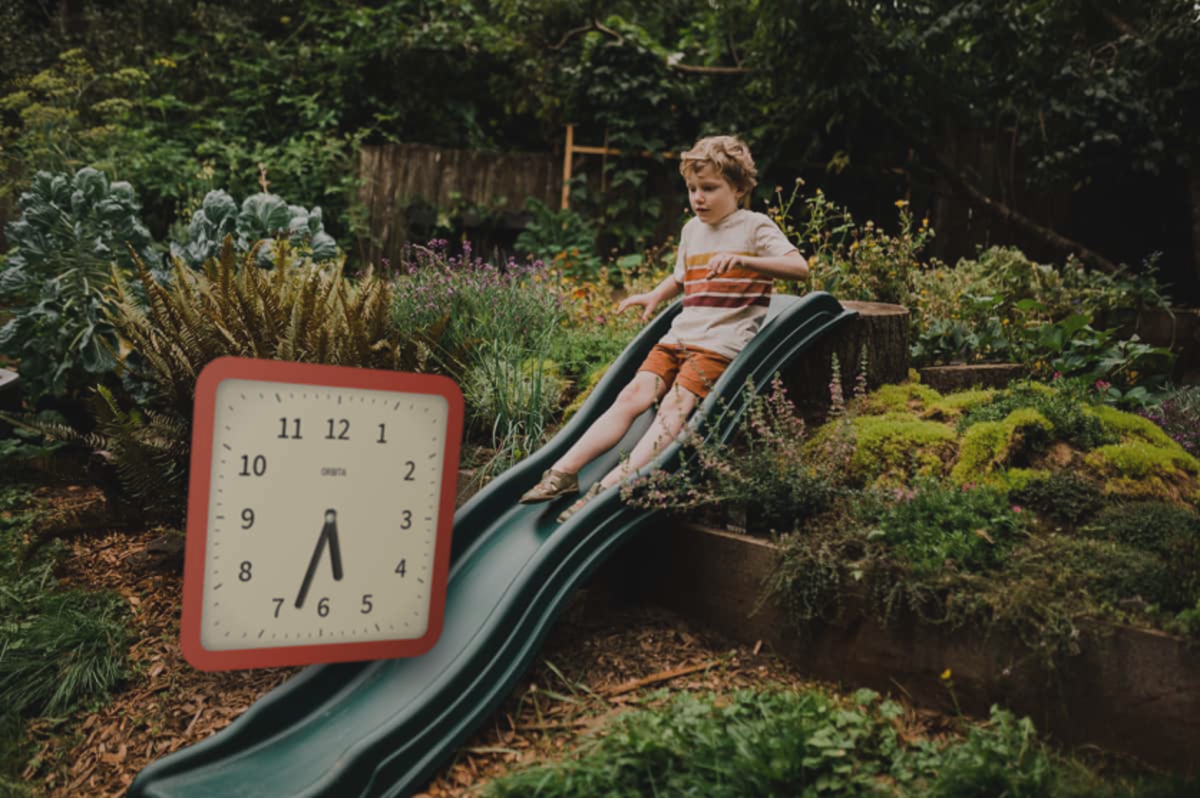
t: 5:33
